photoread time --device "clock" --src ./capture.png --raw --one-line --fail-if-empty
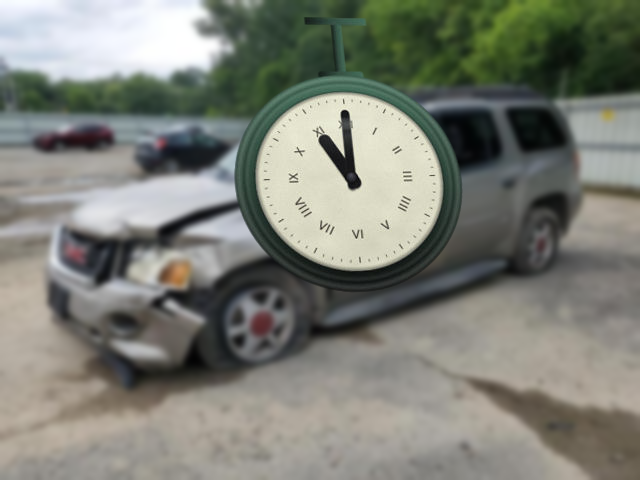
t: 11:00
